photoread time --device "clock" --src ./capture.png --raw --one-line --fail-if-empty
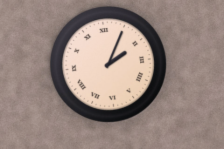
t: 2:05
